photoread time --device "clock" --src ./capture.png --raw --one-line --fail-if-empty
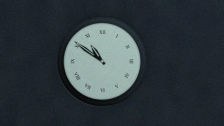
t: 10:51
